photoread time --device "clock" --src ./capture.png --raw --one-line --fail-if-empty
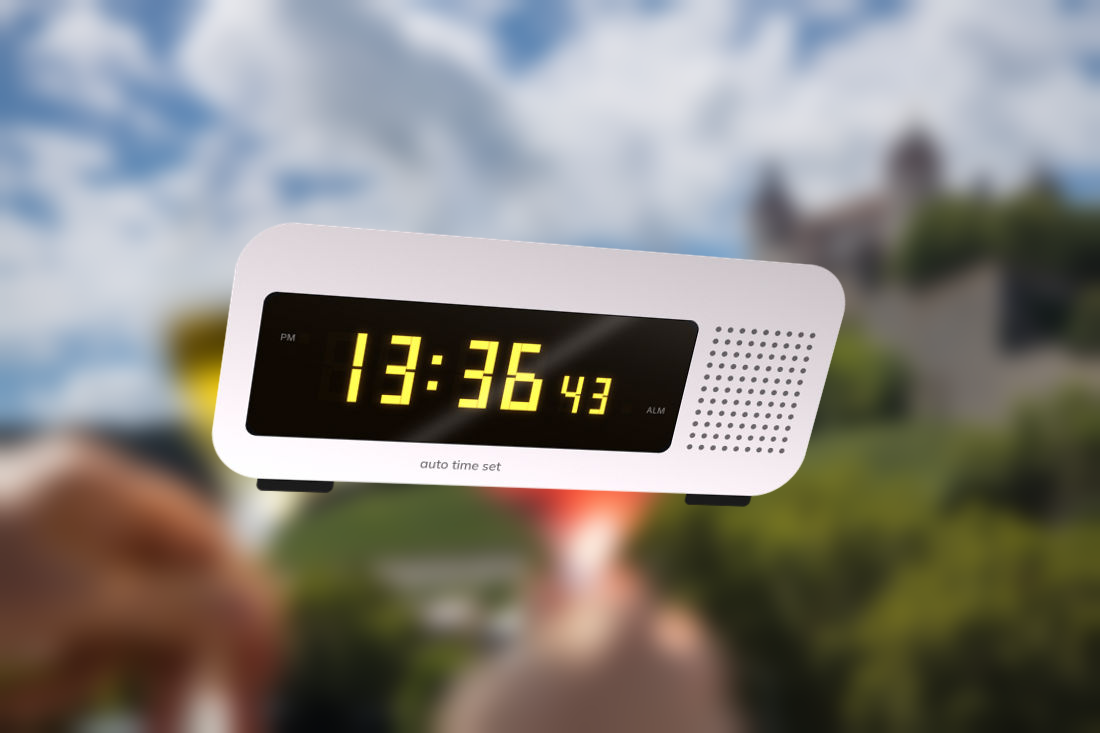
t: 13:36:43
